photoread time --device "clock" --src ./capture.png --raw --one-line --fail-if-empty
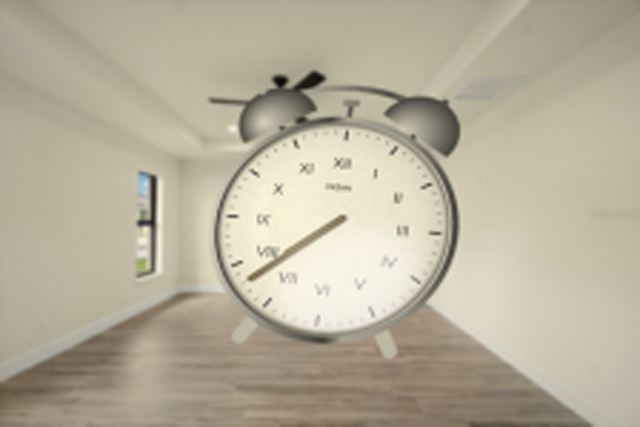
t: 7:38
